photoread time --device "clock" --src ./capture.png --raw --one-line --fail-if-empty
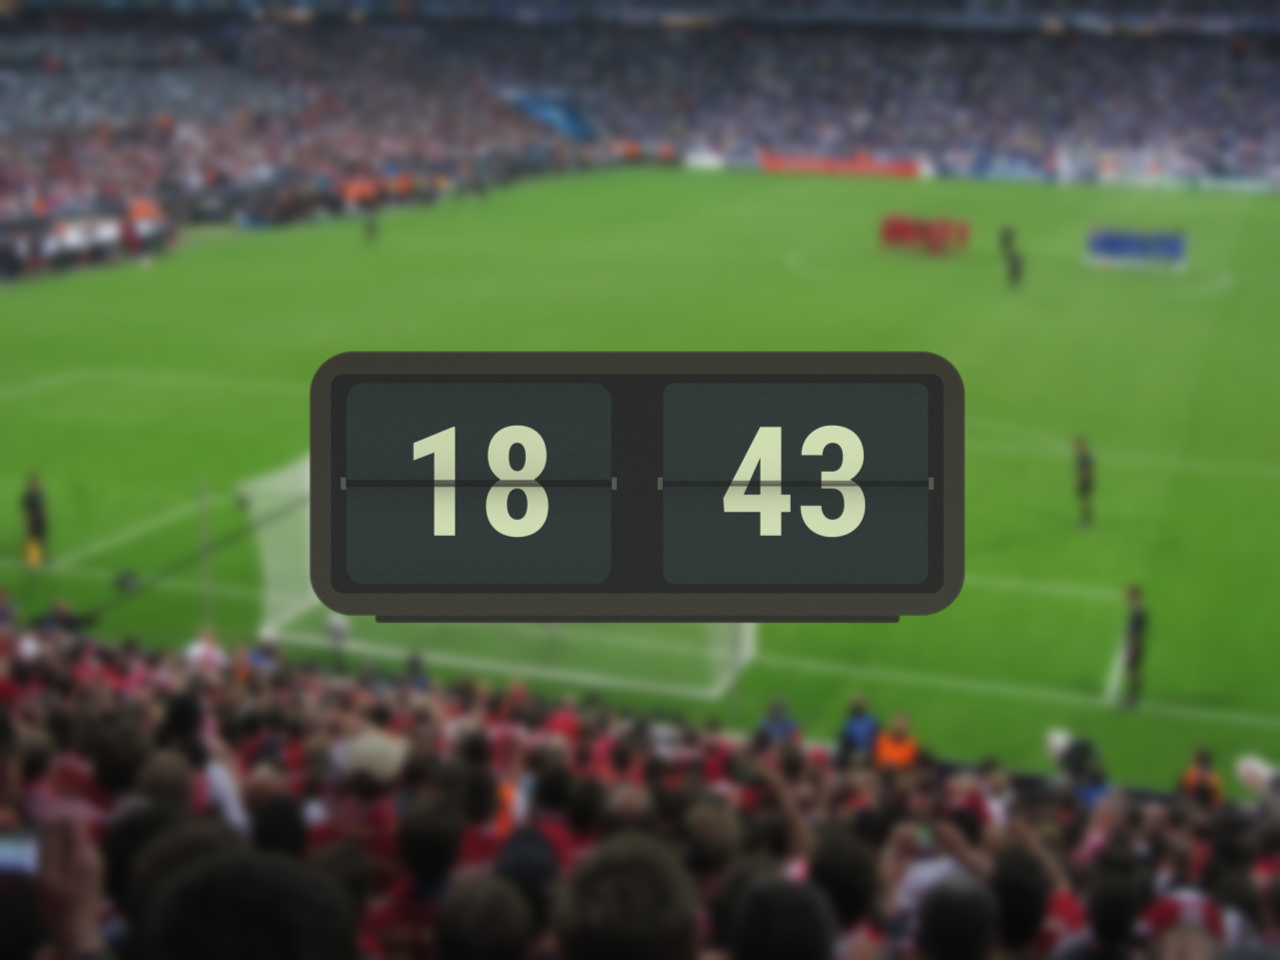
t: 18:43
